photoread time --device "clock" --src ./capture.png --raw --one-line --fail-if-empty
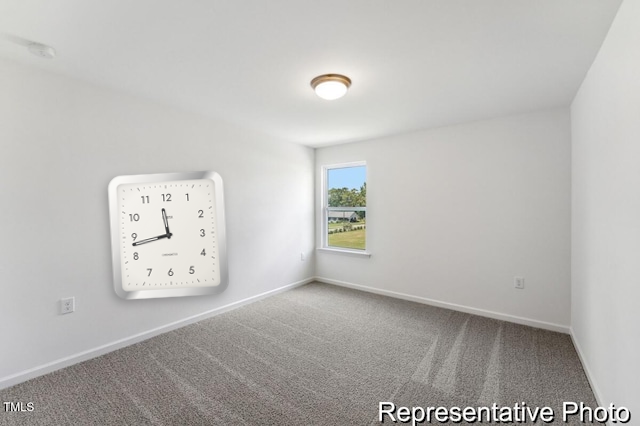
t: 11:43
